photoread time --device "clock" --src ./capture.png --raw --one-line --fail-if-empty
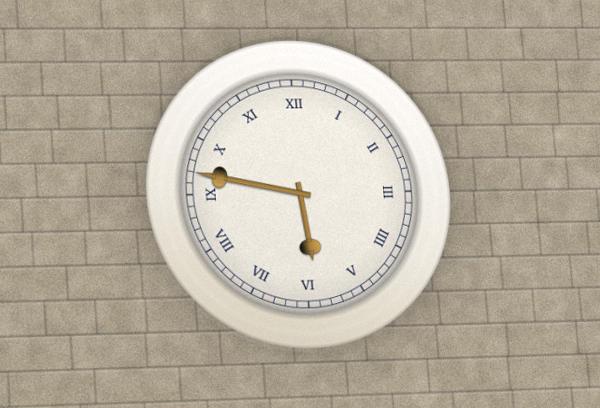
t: 5:47
